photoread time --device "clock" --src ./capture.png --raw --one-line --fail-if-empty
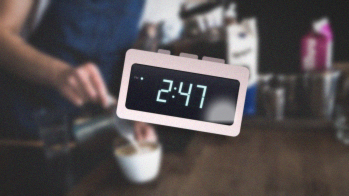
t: 2:47
